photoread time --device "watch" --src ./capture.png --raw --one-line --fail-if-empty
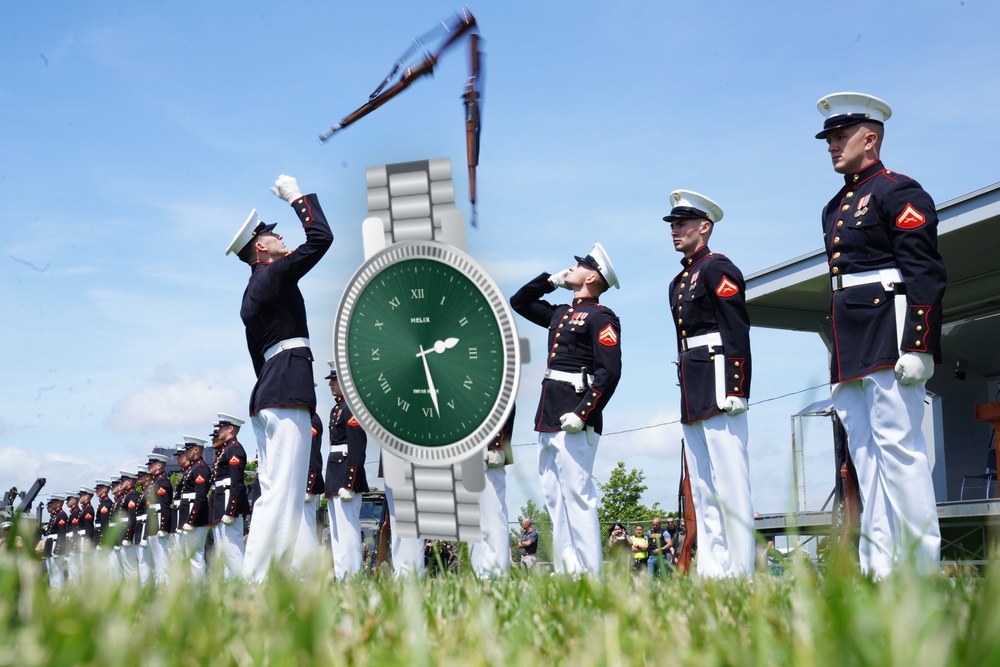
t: 2:28
